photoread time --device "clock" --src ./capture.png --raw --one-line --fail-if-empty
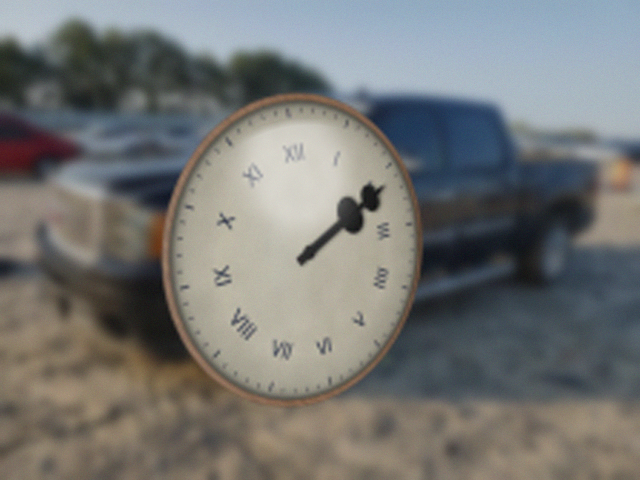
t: 2:11
